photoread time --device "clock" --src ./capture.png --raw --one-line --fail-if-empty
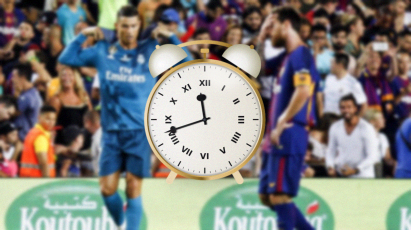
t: 11:42
